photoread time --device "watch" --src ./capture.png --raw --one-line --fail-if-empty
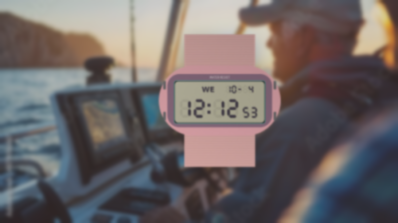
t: 12:12:53
